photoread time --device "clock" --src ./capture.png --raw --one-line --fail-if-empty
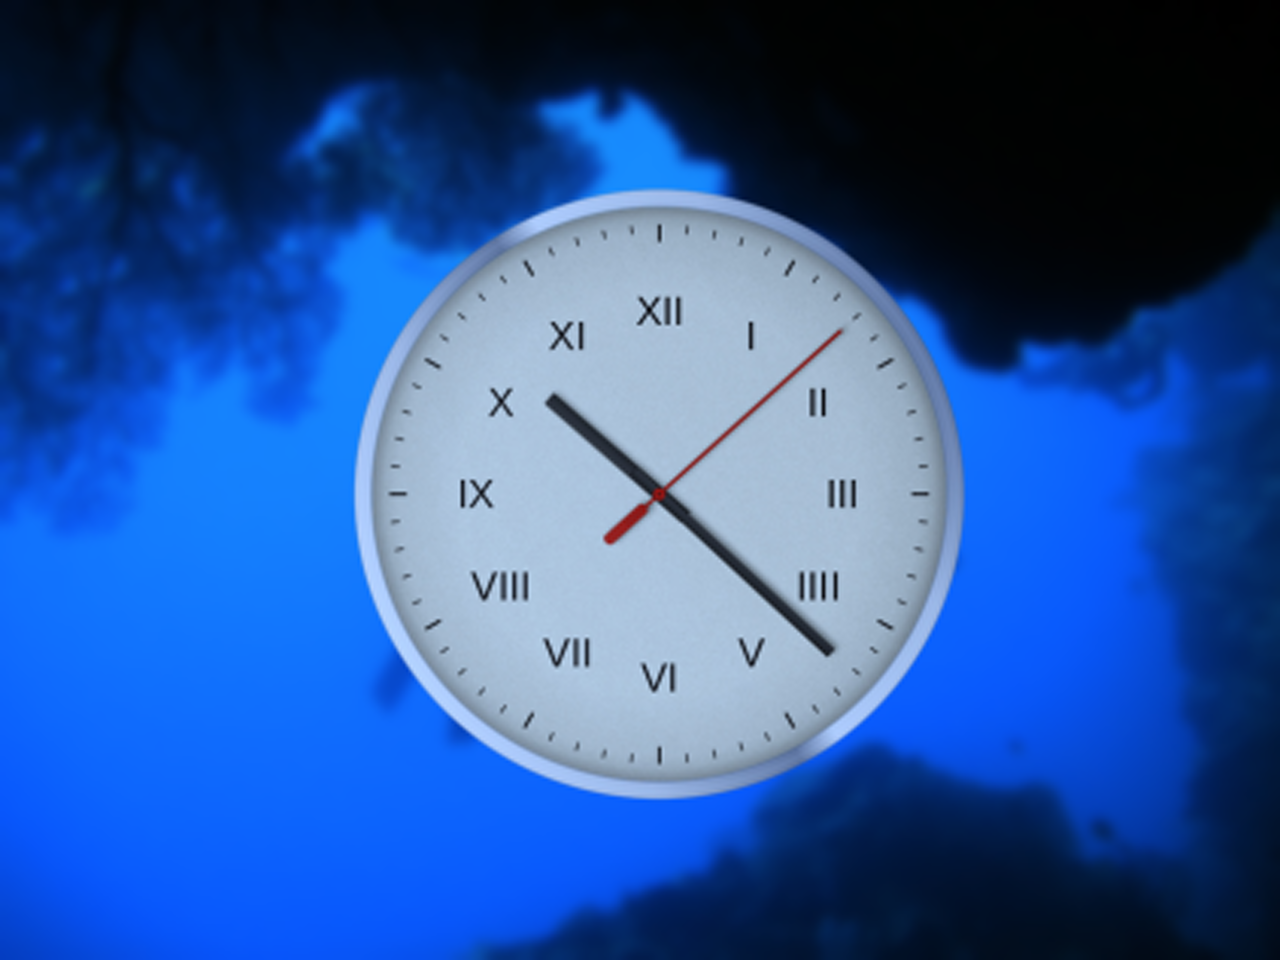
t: 10:22:08
